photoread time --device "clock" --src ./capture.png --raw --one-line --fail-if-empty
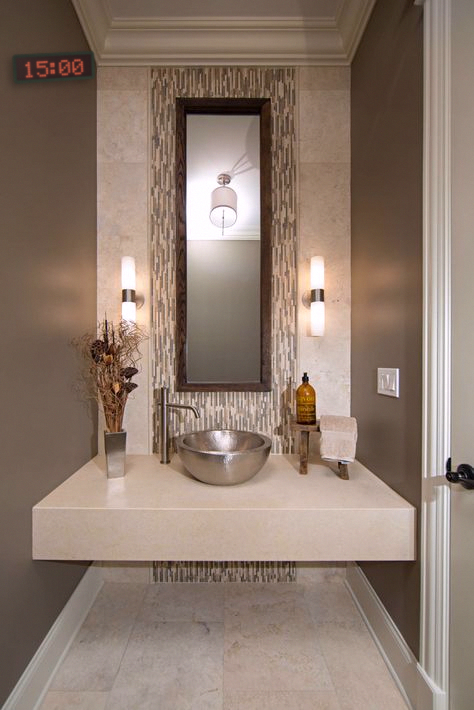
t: 15:00
